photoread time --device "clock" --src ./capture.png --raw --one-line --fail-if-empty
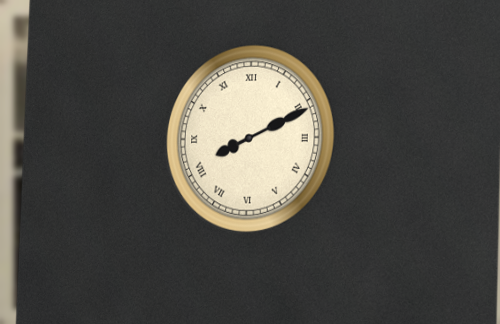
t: 8:11
